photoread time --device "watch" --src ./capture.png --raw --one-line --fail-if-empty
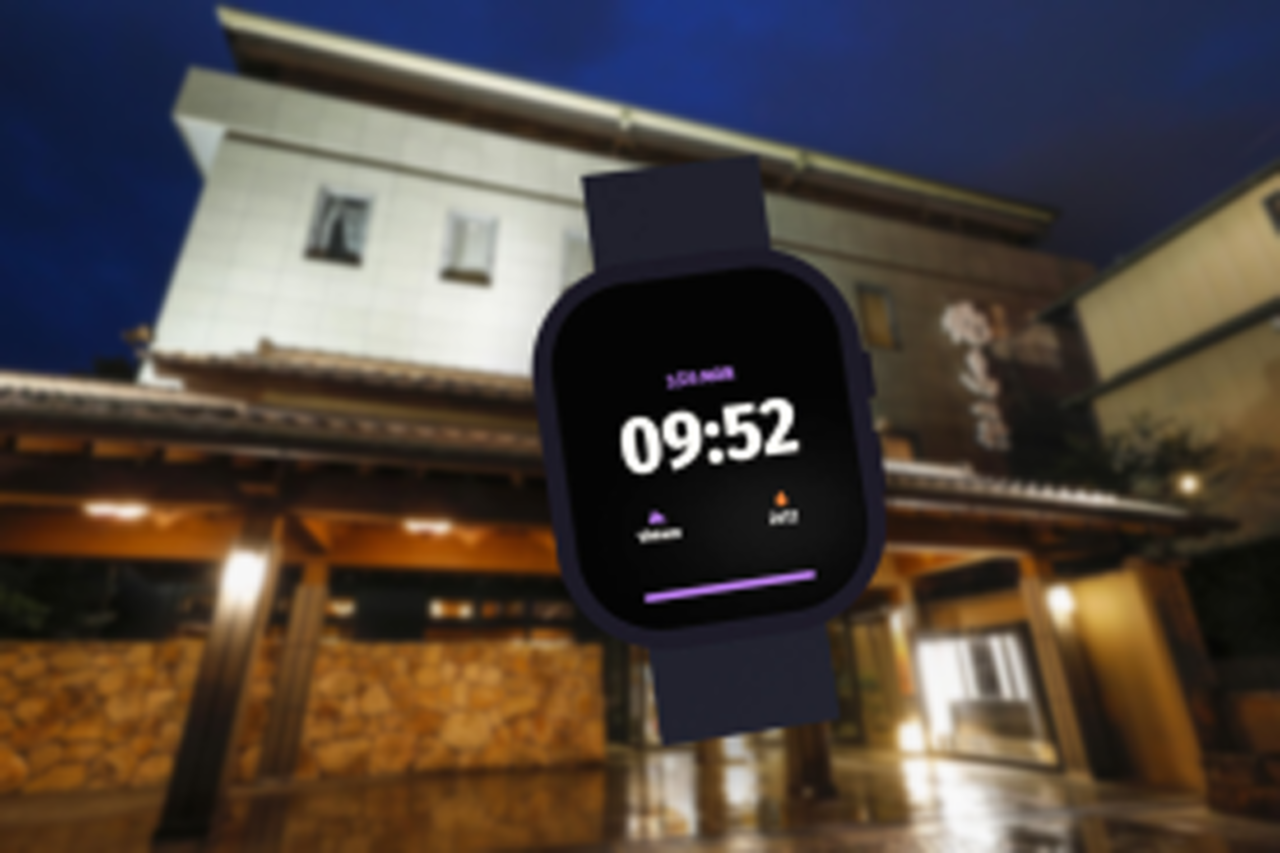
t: 9:52
